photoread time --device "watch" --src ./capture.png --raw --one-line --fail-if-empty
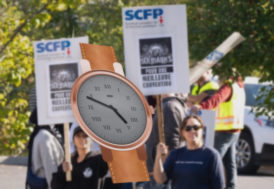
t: 4:49
